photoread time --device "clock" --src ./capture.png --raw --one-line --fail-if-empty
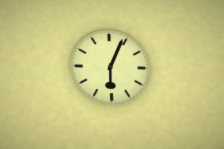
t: 6:04
